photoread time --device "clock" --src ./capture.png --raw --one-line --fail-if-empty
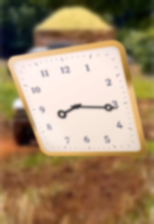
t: 8:16
